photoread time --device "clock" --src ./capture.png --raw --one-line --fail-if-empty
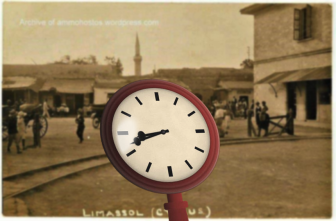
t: 8:42
